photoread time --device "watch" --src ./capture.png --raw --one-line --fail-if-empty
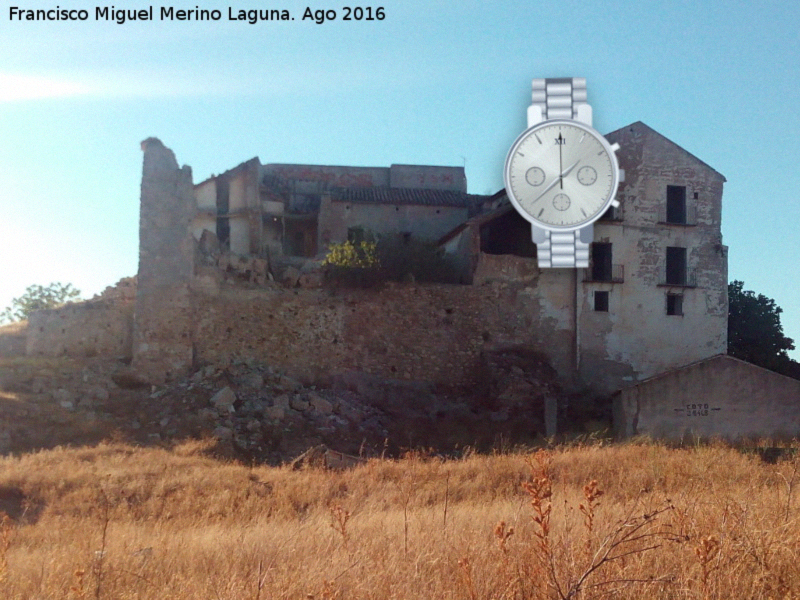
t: 1:38
